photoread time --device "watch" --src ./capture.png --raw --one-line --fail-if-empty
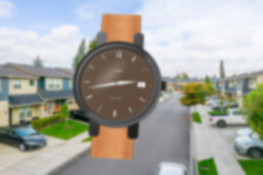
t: 2:43
